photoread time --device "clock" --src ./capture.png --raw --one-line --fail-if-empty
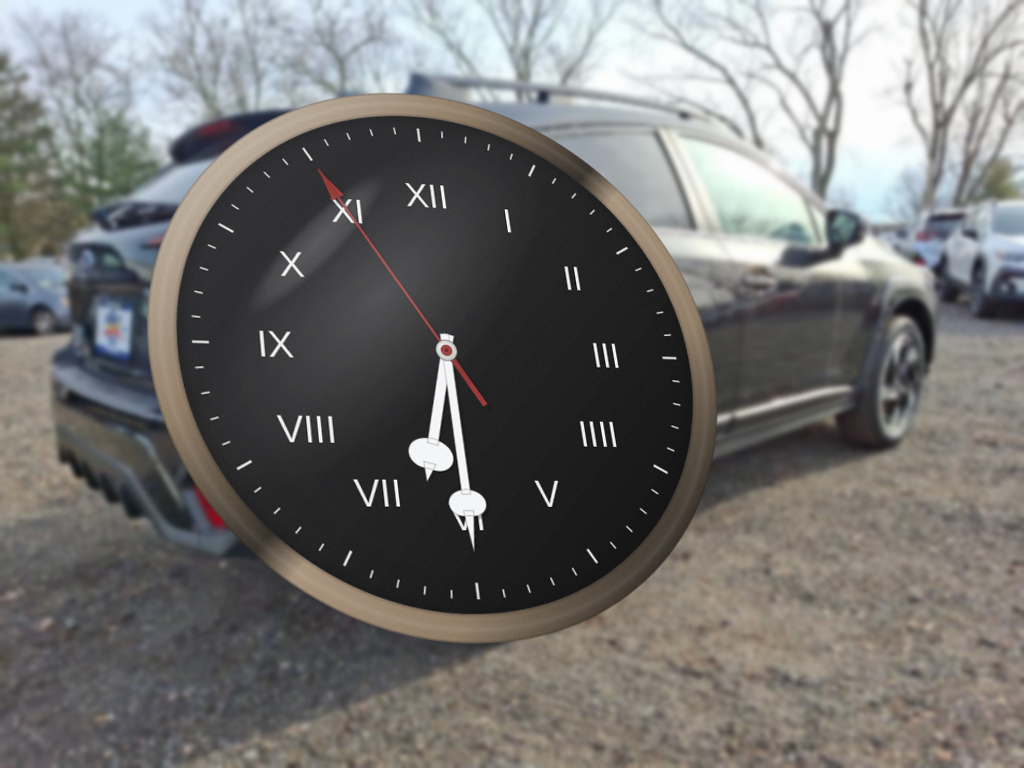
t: 6:29:55
